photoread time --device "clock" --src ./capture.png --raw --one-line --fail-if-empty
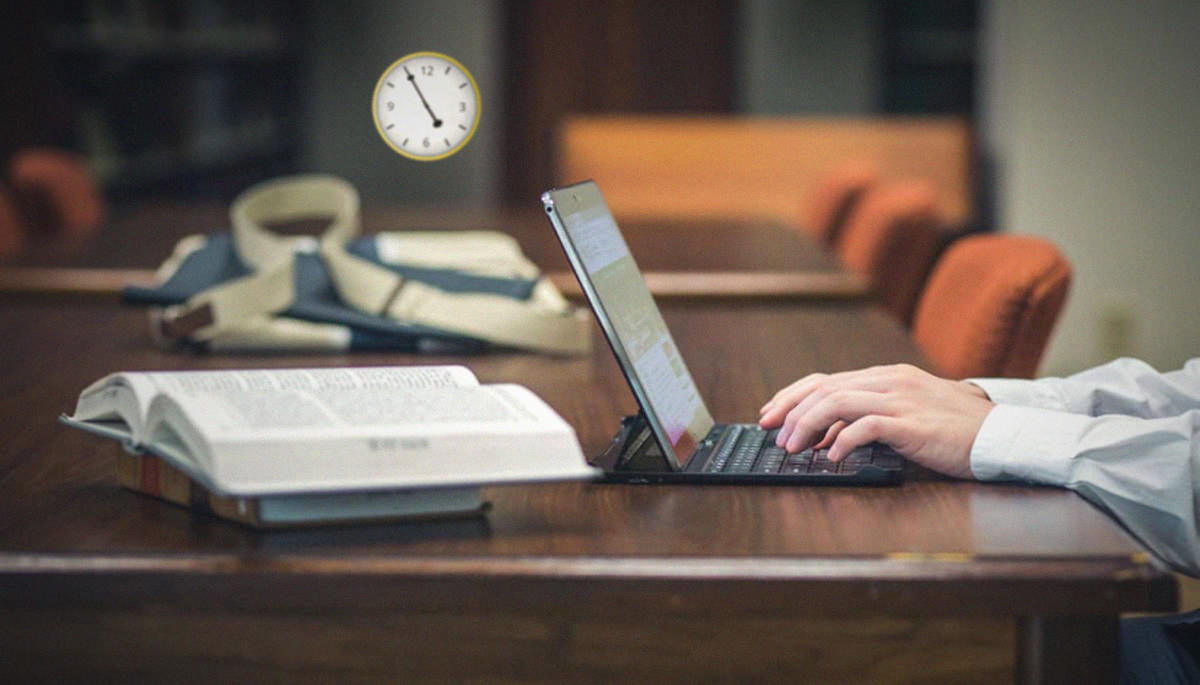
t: 4:55
